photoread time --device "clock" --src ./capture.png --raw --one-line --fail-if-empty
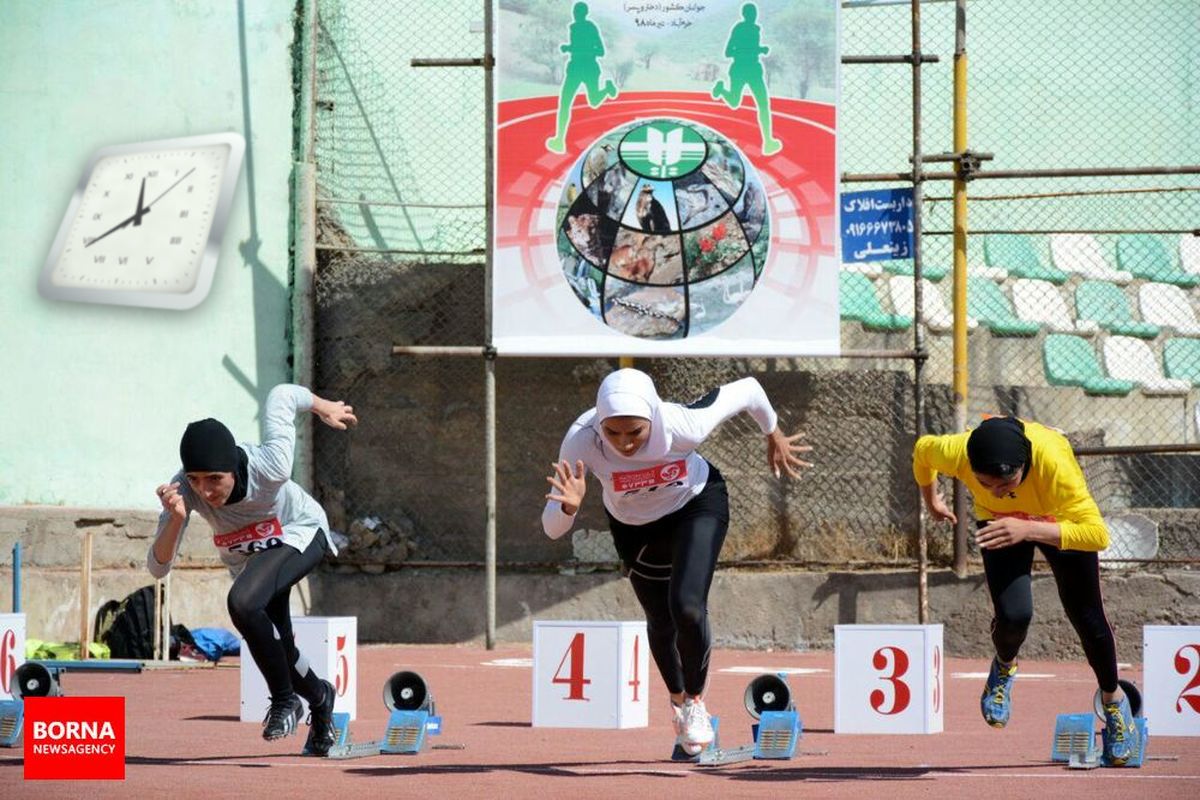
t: 11:39:07
